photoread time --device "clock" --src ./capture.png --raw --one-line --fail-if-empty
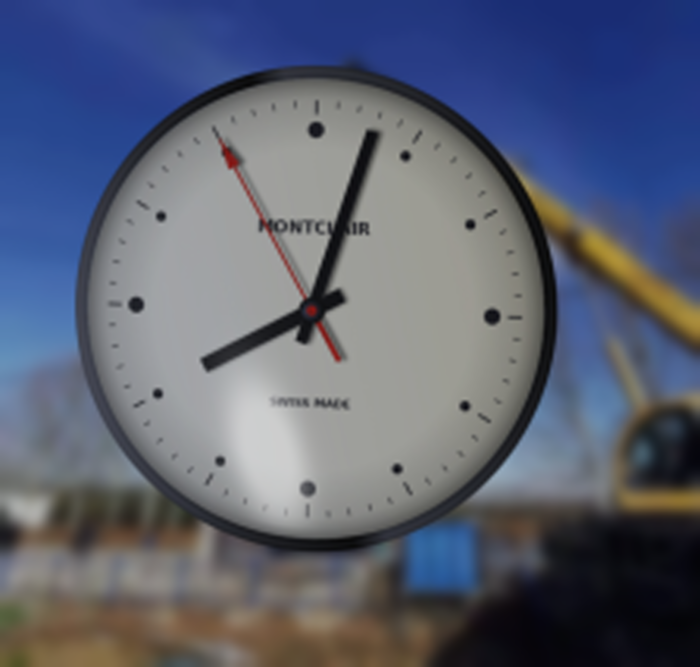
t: 8:02:55
